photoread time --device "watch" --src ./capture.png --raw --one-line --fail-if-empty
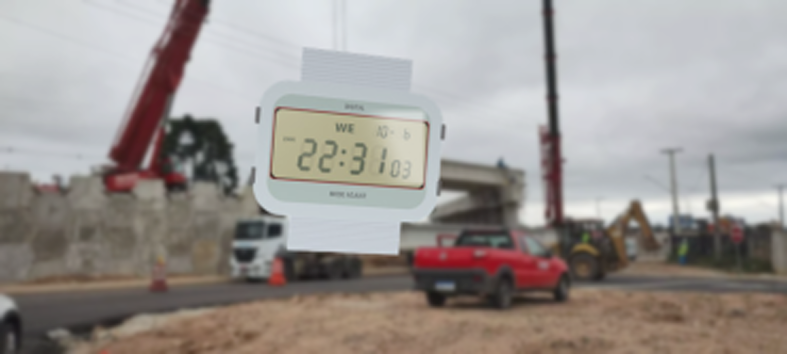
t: 22:31:03
